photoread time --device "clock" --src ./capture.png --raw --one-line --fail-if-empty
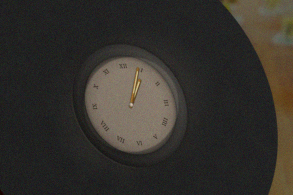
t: 1:04
